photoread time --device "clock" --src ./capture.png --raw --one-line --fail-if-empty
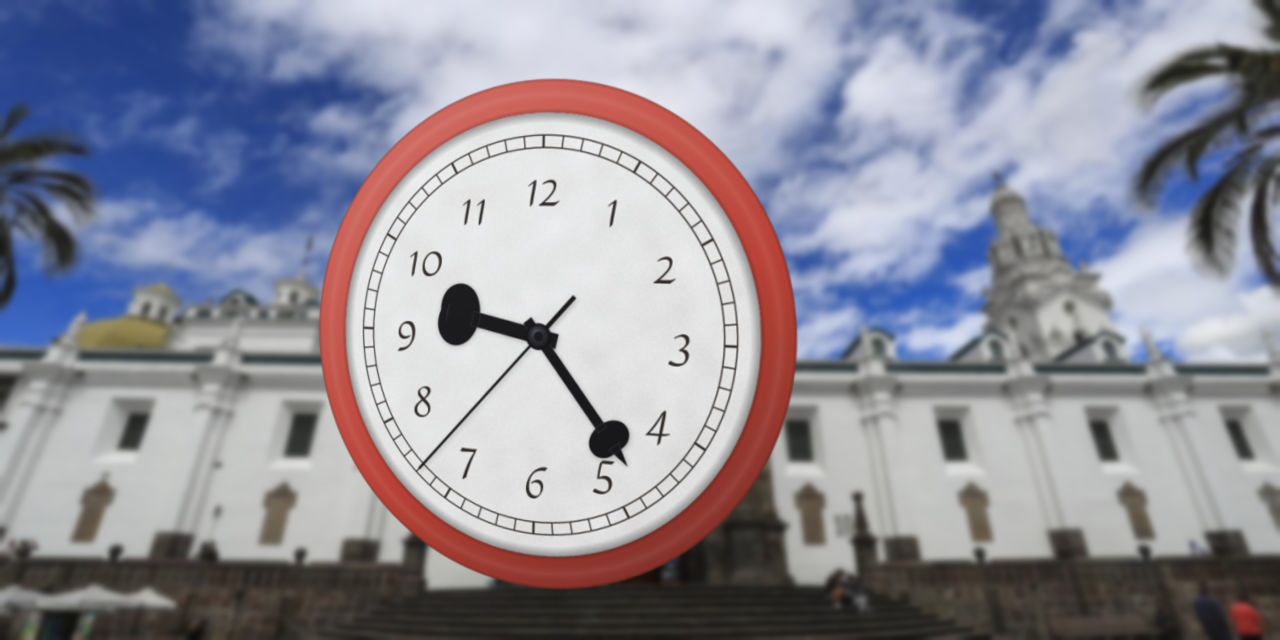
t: 9:23:37
